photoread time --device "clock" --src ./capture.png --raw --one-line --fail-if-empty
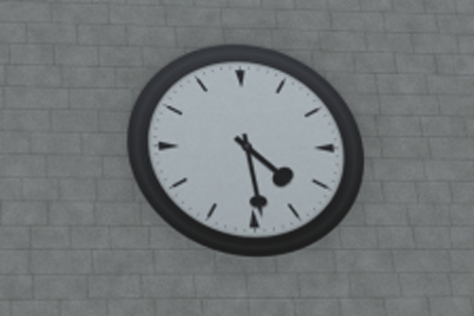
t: 4:29
